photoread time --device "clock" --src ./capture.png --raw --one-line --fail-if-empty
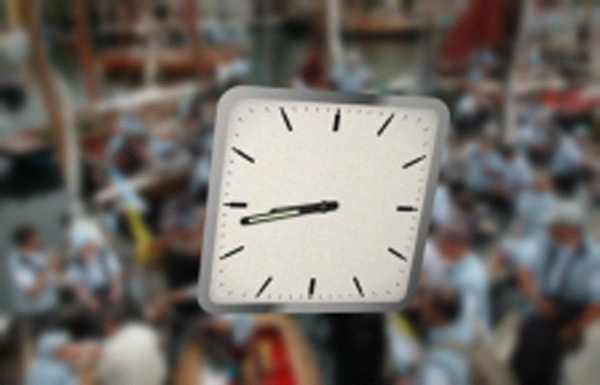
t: 8:43
